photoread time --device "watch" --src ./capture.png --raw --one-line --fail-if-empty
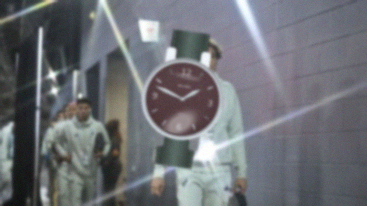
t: 1:48
